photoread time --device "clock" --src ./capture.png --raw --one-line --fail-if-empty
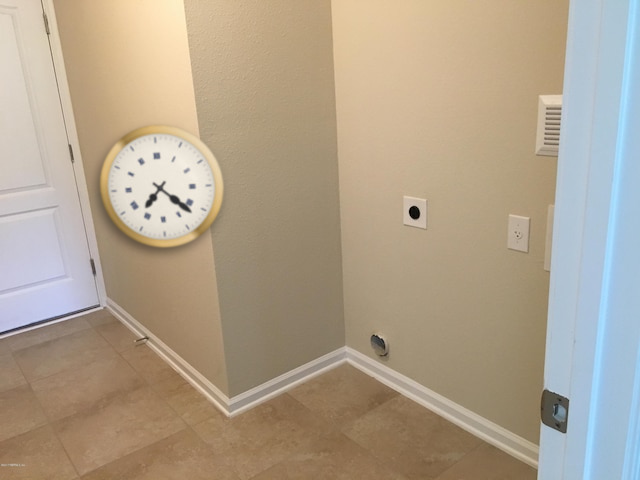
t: 7:22
